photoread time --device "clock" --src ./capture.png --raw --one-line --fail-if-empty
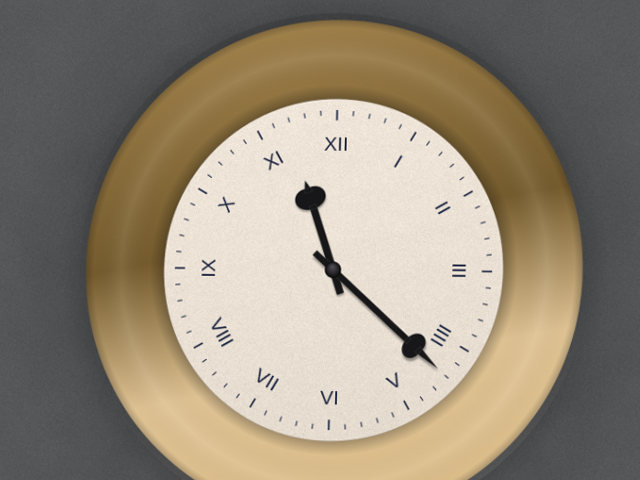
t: 11:22
